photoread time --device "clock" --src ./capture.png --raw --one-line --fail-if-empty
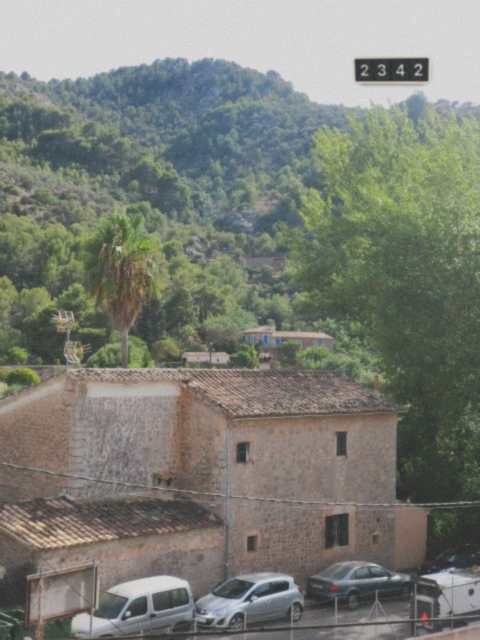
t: 23:42
